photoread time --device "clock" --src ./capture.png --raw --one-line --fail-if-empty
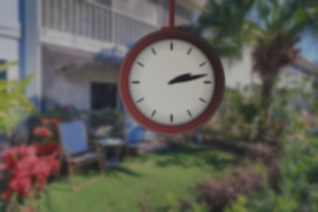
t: 2:13
